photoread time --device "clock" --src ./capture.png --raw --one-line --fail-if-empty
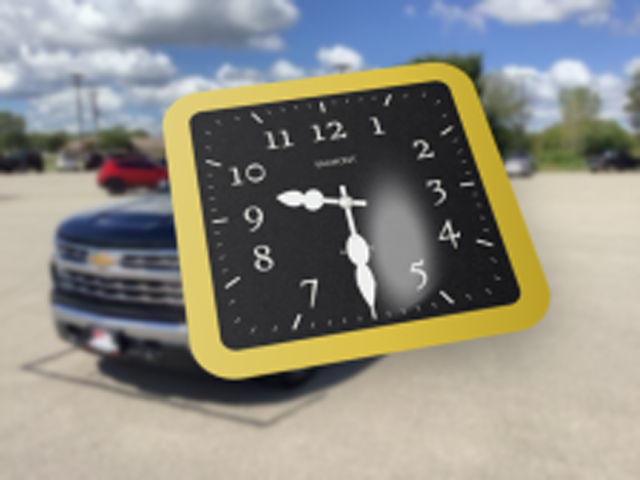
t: 9:30
